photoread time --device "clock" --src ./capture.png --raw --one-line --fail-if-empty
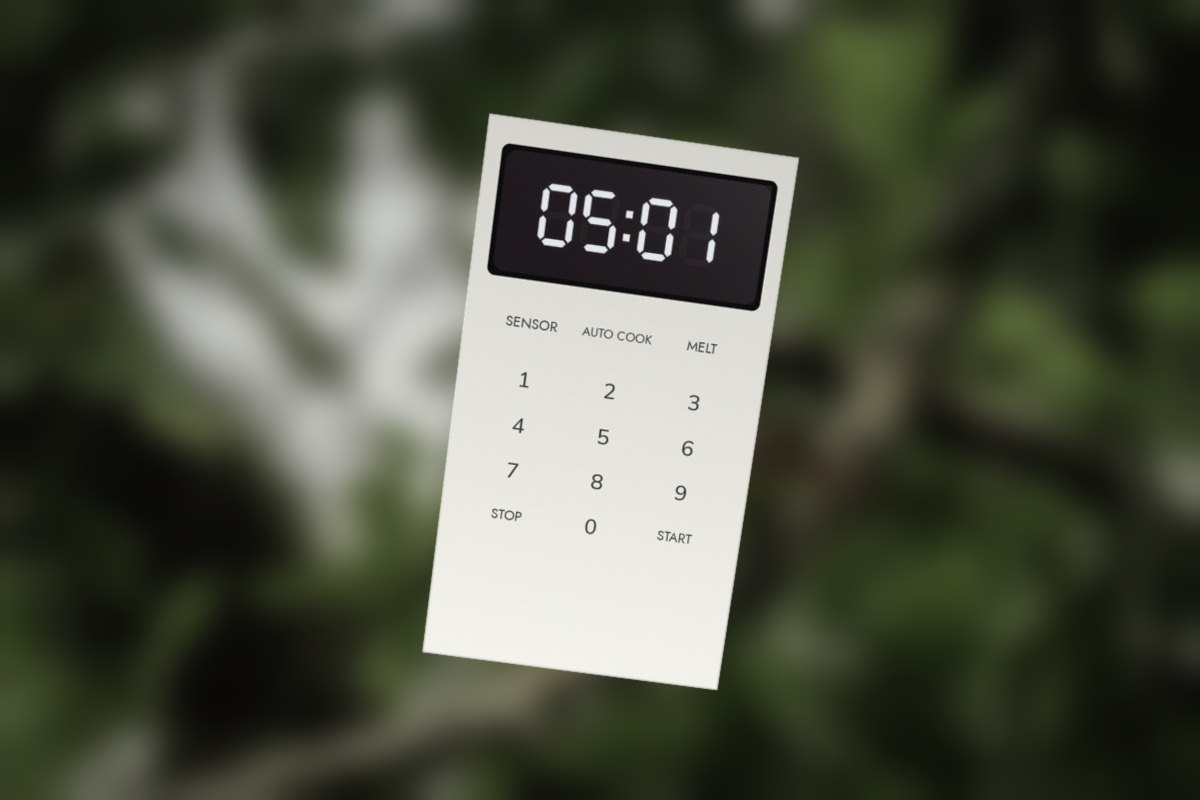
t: 5:01
